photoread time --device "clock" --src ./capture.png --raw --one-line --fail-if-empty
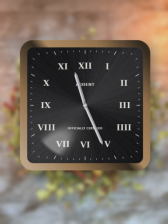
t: 11:26
